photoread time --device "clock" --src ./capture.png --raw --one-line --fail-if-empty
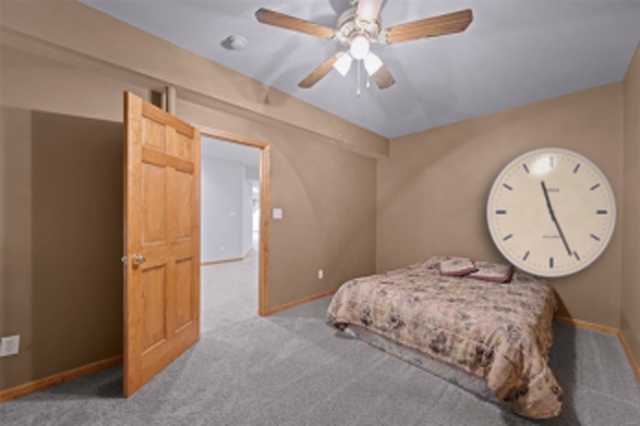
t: 11:26
